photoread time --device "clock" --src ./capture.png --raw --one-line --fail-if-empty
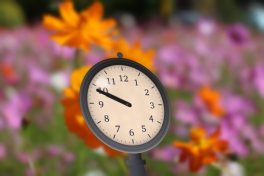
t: 9:49
